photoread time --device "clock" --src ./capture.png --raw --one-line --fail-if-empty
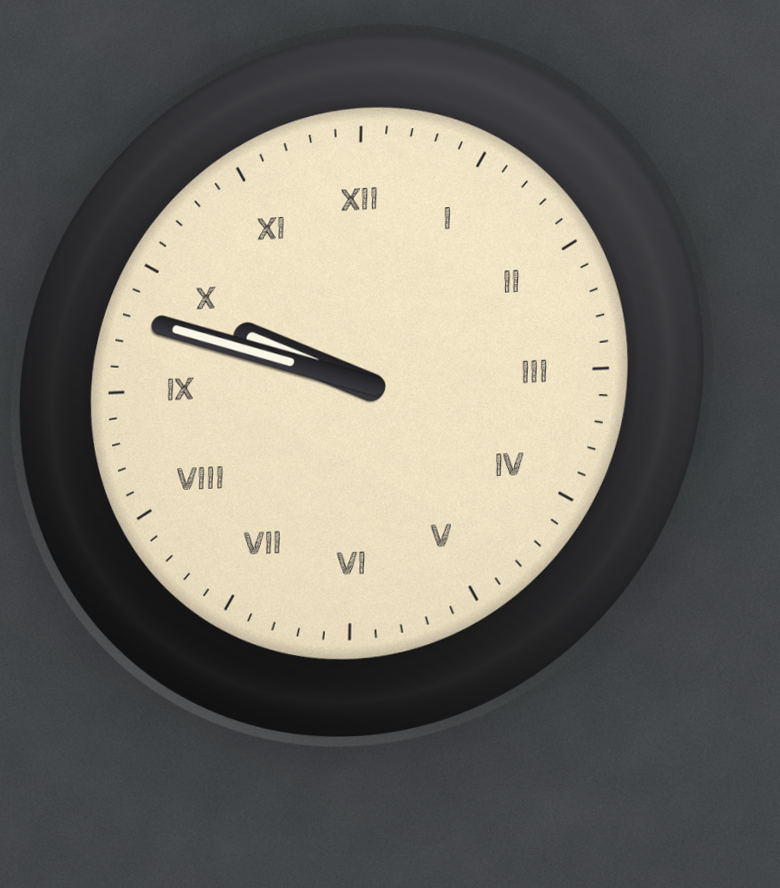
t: 9:48
